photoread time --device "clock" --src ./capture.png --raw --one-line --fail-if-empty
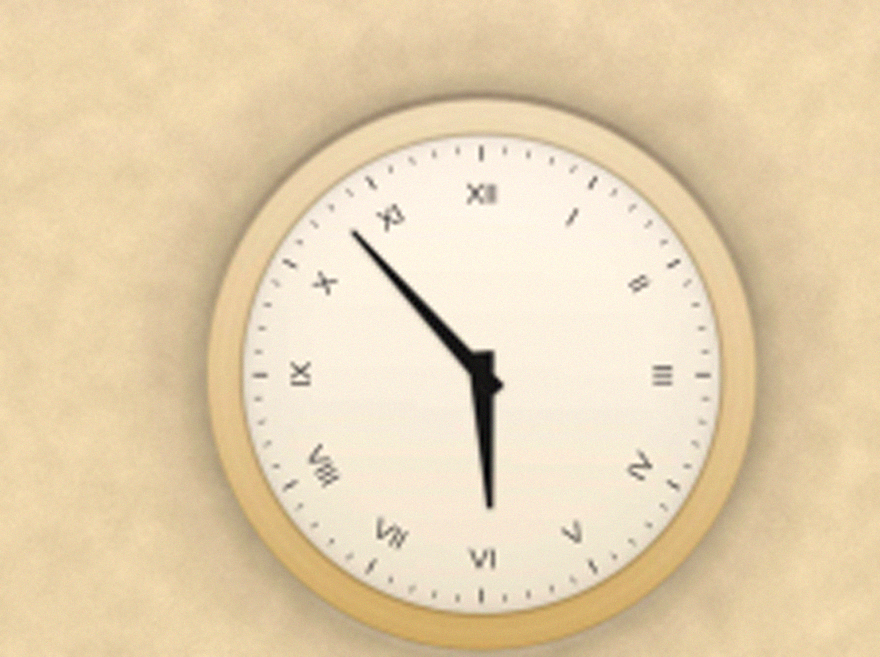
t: 5:53
